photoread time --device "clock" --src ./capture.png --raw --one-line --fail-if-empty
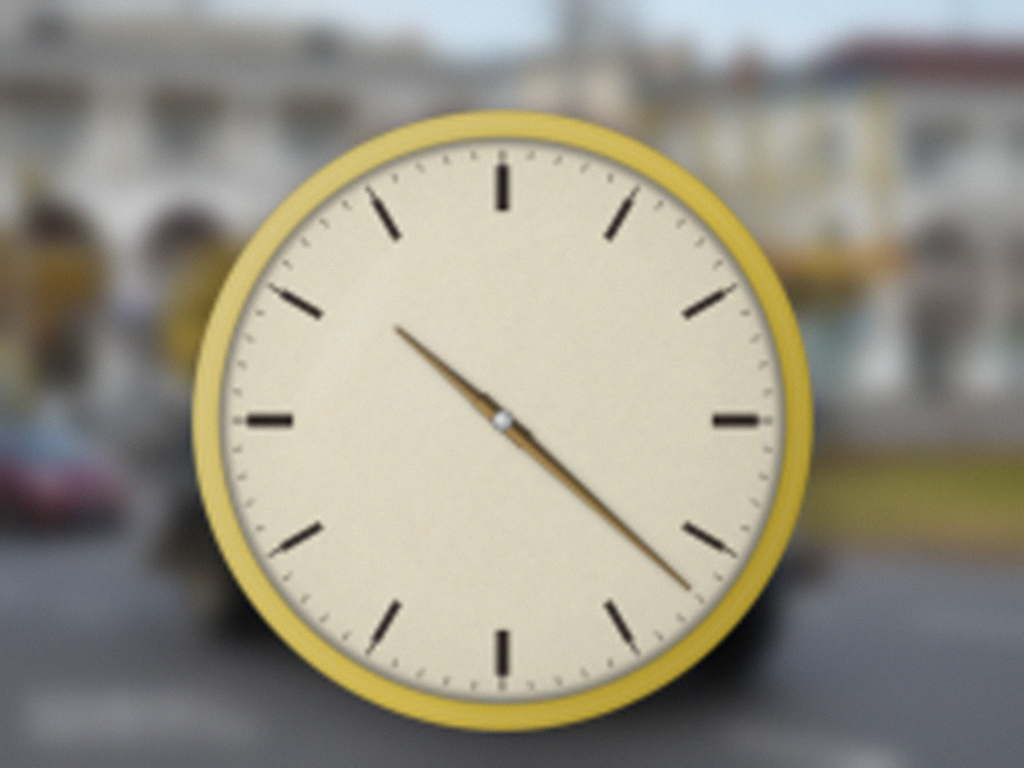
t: 10:22
